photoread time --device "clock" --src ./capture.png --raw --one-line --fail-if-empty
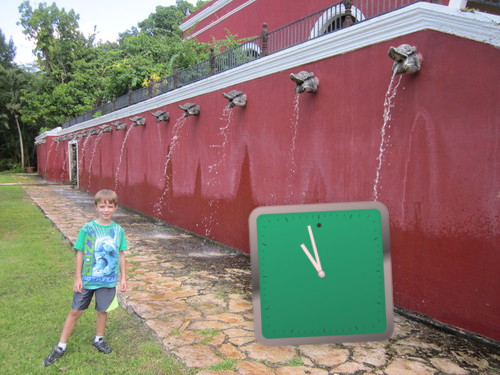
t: 10:58
